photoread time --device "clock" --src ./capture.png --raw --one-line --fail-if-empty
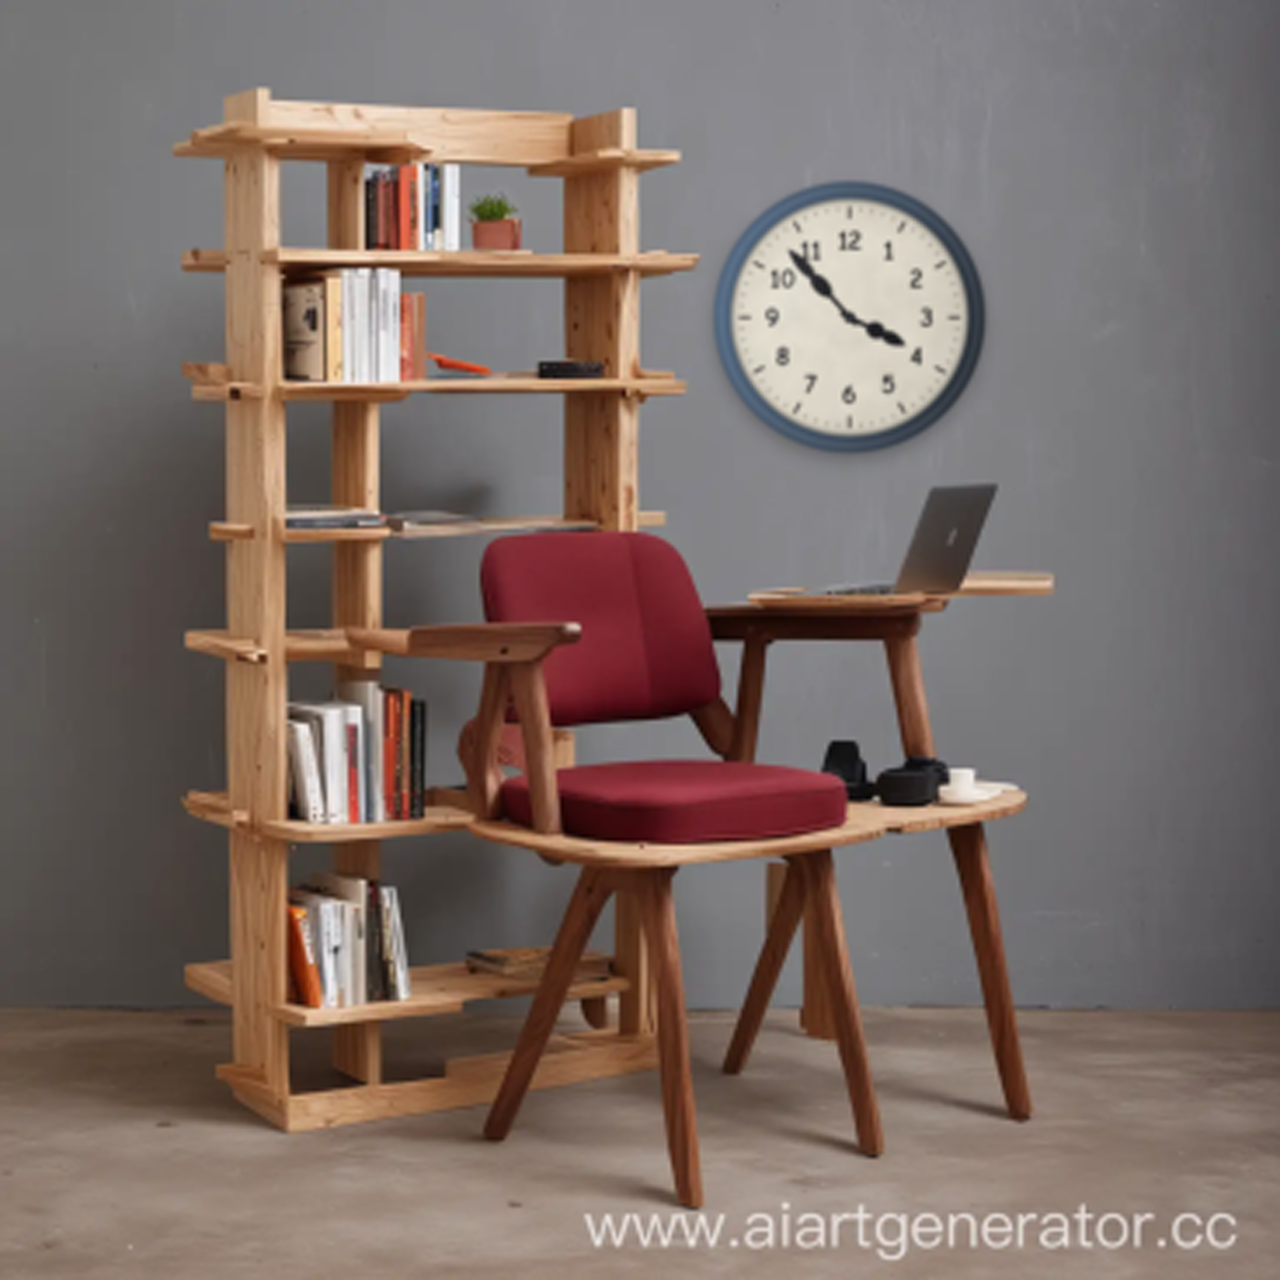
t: 3:53
